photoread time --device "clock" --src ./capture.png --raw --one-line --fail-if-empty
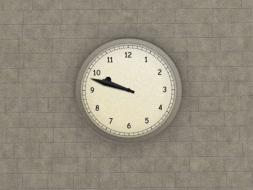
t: 9:48
